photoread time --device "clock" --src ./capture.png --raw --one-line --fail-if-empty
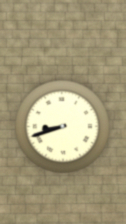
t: 8:42
